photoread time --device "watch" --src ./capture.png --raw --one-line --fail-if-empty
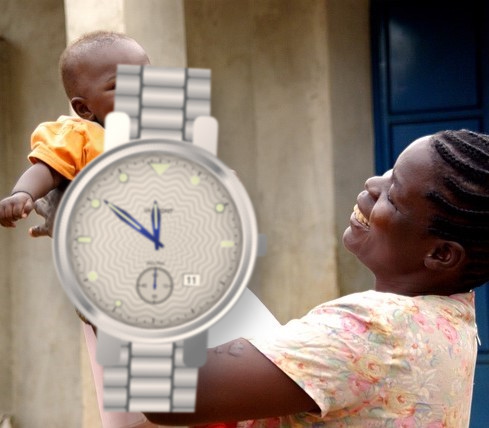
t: 11:51
